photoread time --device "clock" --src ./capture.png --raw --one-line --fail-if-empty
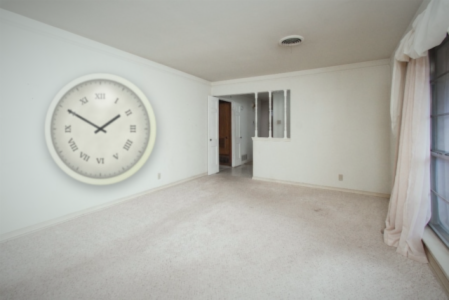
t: 1:50
